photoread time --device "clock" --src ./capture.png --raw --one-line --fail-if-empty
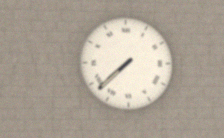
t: 7:38
